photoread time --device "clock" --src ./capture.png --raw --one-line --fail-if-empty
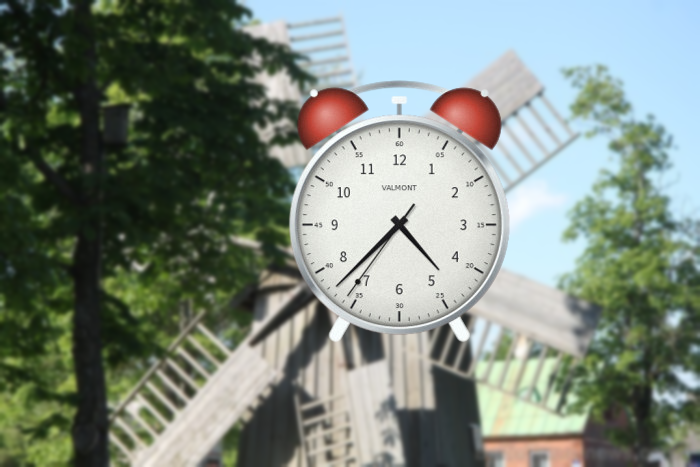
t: 4:37:36
